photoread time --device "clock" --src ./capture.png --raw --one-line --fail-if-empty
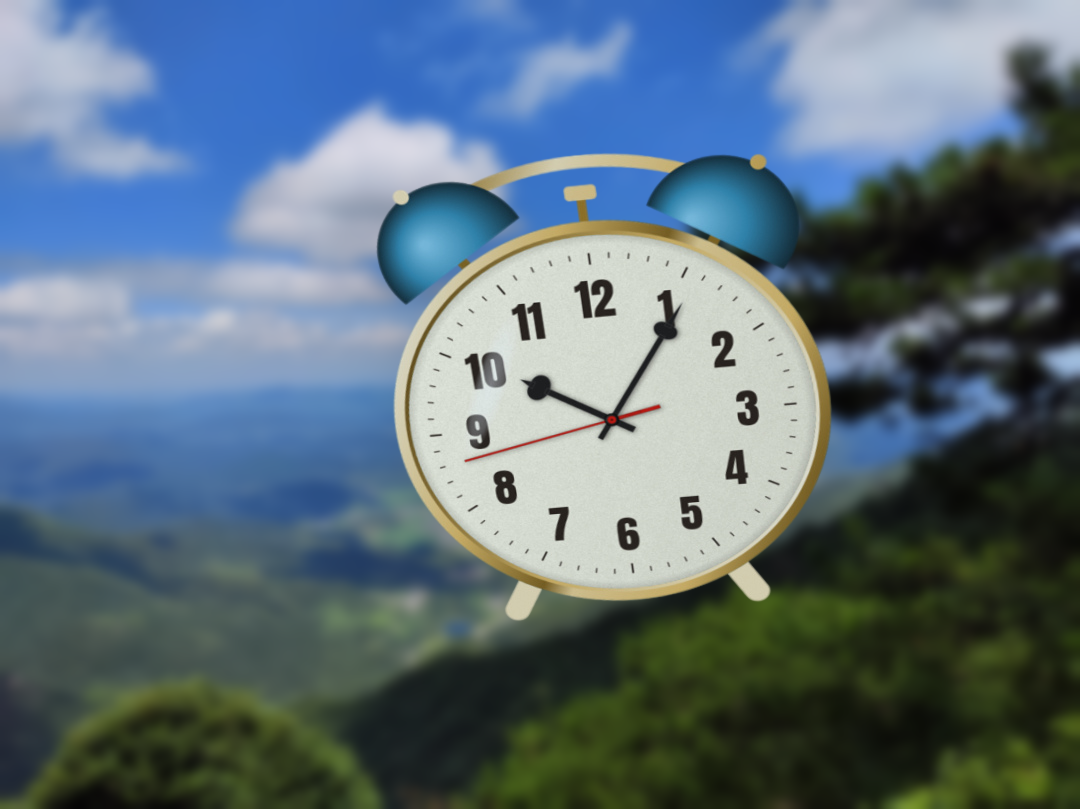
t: 10:05:43
